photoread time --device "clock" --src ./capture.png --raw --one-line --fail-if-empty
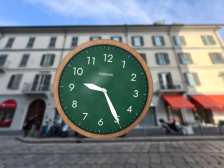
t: 9:25
